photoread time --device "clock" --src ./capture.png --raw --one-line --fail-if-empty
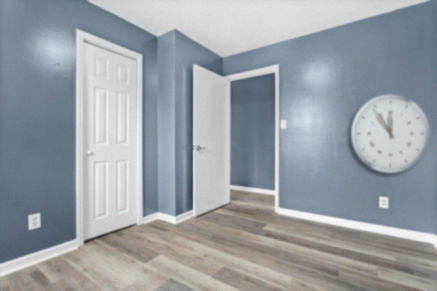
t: 11:54
